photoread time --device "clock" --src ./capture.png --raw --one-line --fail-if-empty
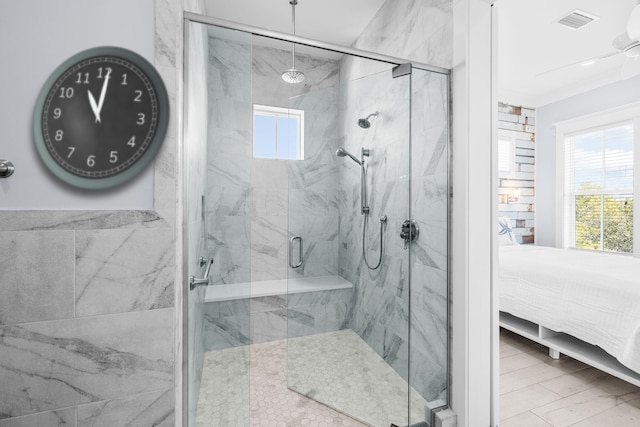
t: 11:01
